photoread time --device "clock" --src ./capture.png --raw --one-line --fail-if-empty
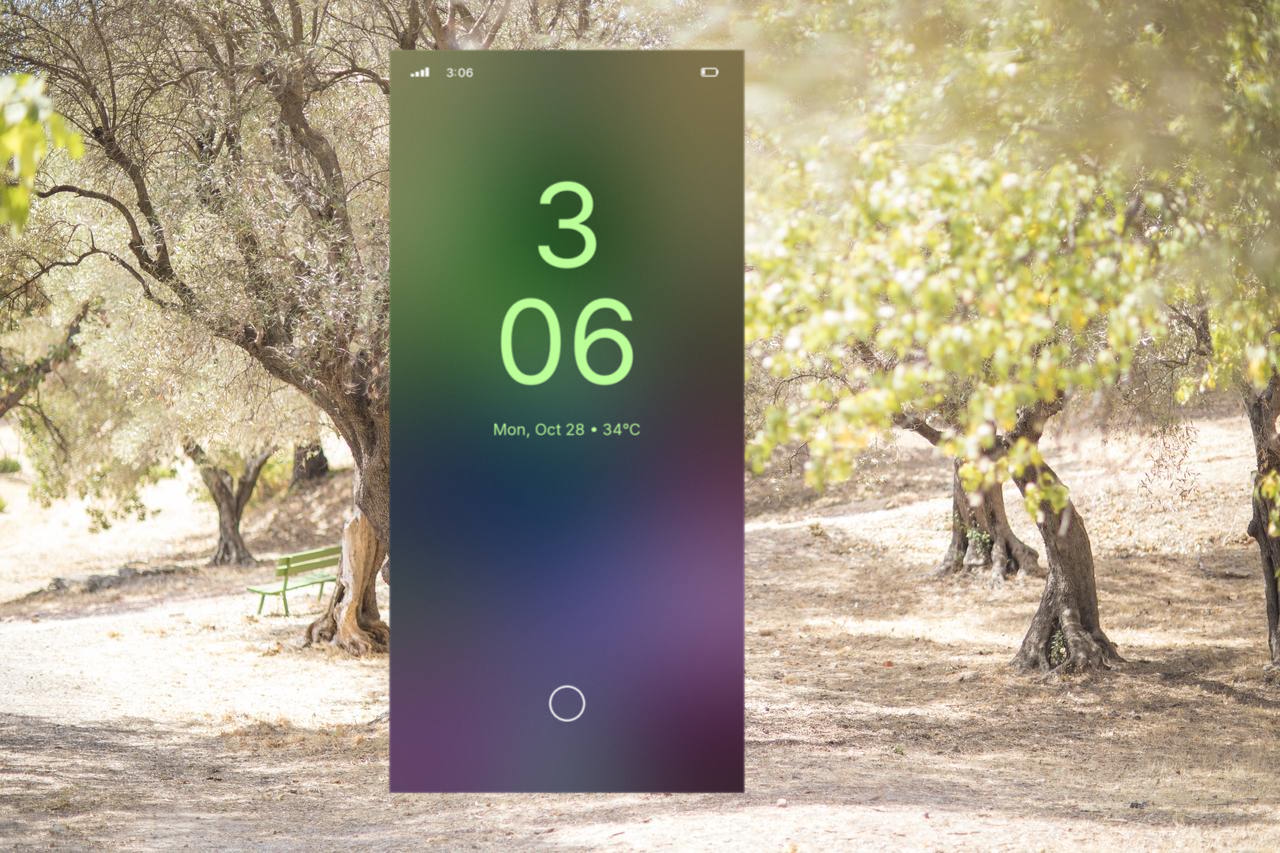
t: 3:06
